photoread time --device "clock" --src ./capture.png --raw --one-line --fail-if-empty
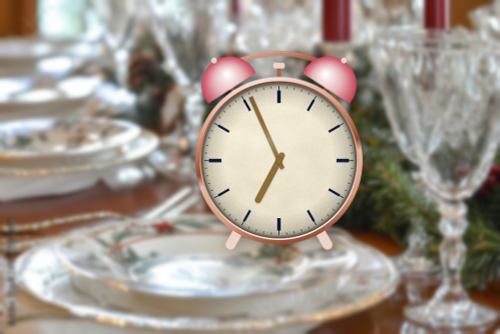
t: 6:56
